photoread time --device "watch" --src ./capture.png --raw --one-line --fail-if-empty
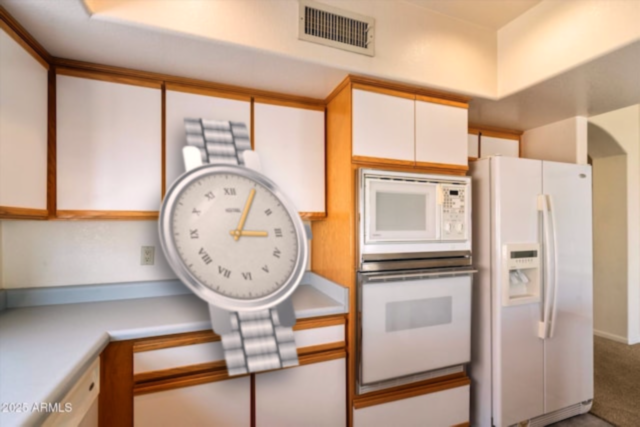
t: 3:05
